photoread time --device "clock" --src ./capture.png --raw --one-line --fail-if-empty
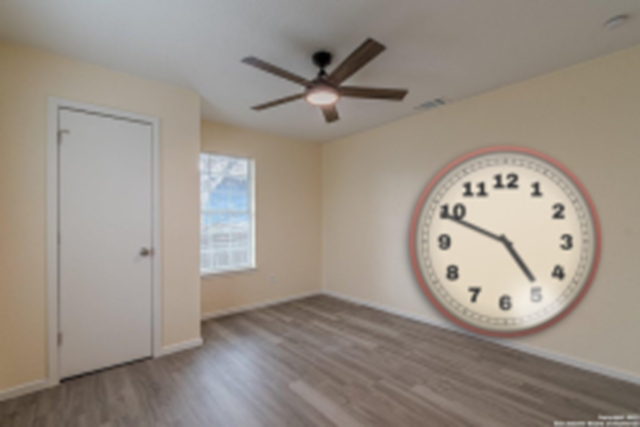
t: 4:49
